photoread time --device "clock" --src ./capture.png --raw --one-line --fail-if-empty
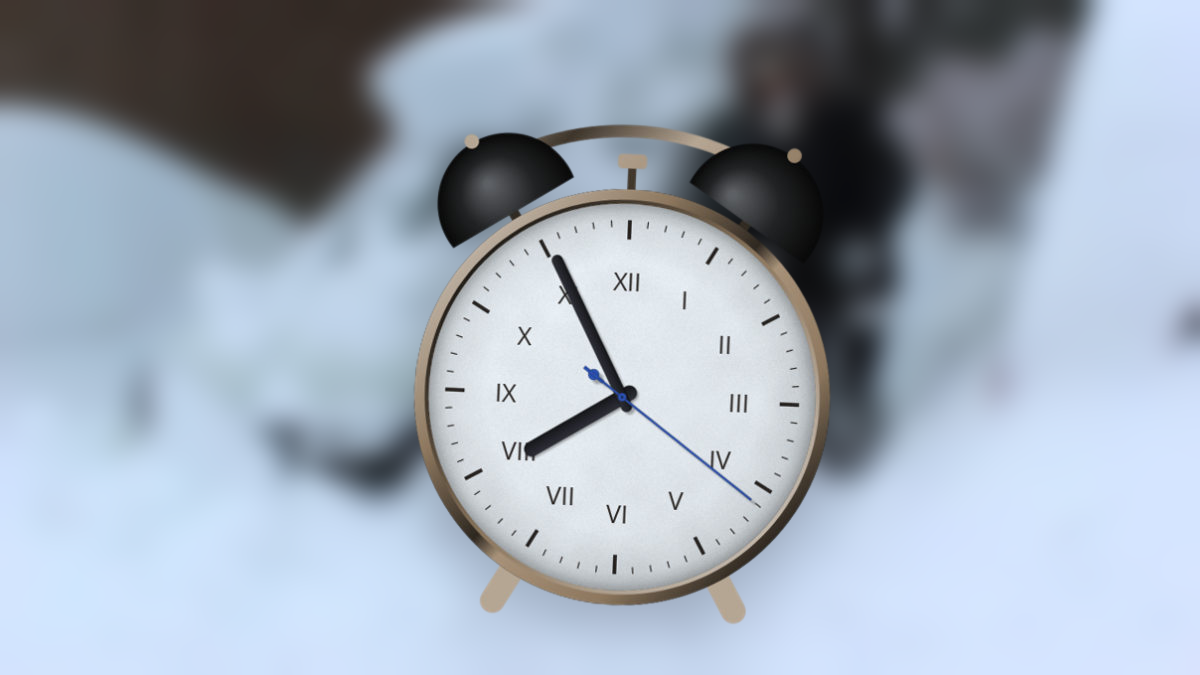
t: 7:55:21
